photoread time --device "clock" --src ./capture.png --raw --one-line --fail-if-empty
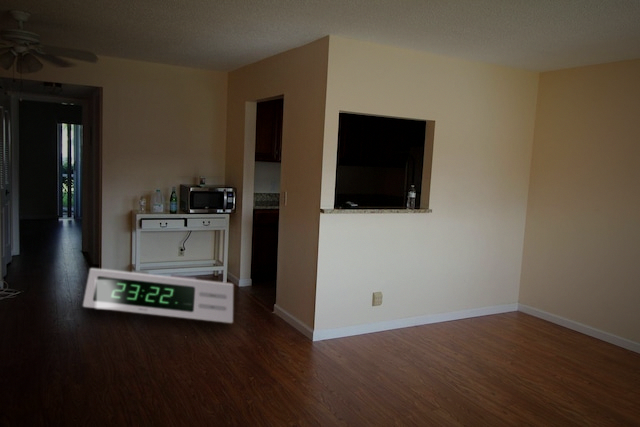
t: 23:22
